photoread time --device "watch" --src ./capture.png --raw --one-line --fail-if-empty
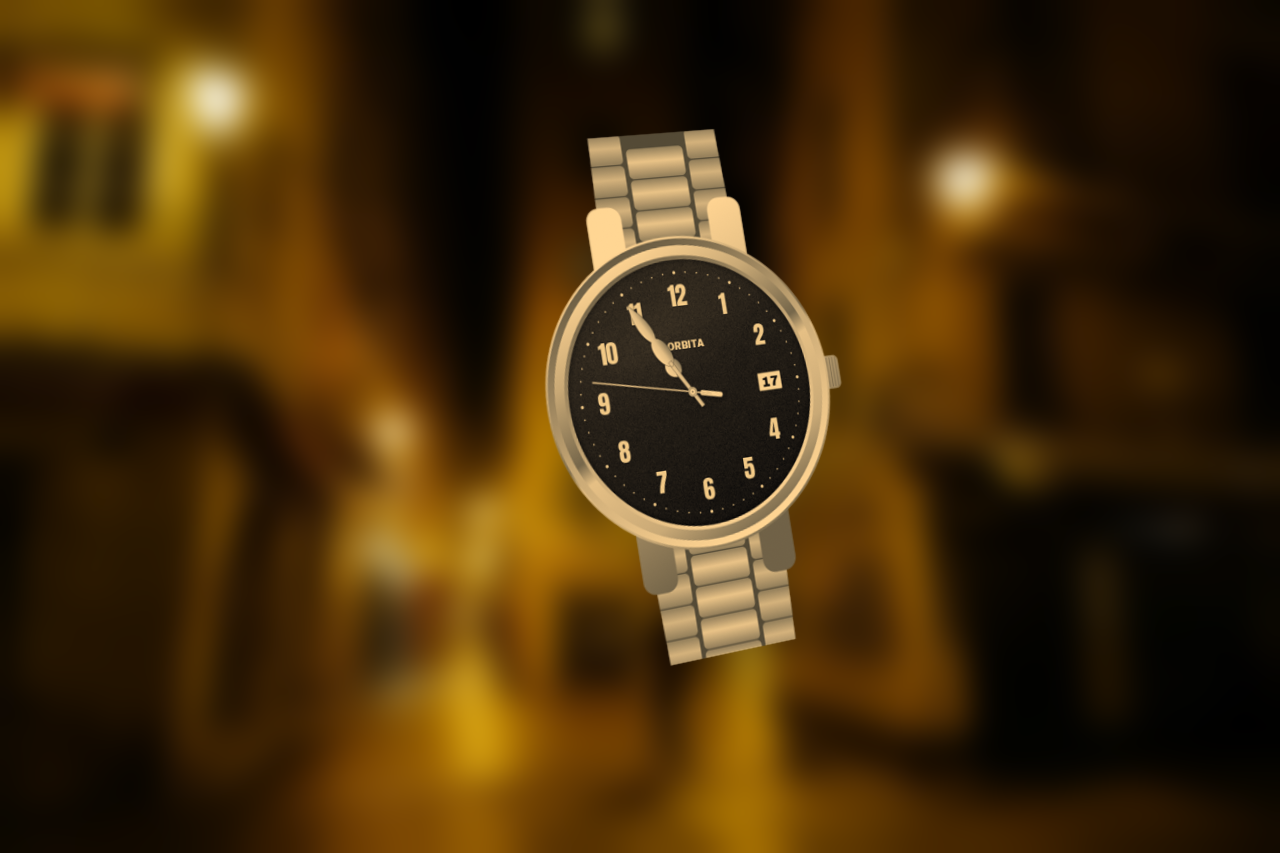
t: 10:54:47
